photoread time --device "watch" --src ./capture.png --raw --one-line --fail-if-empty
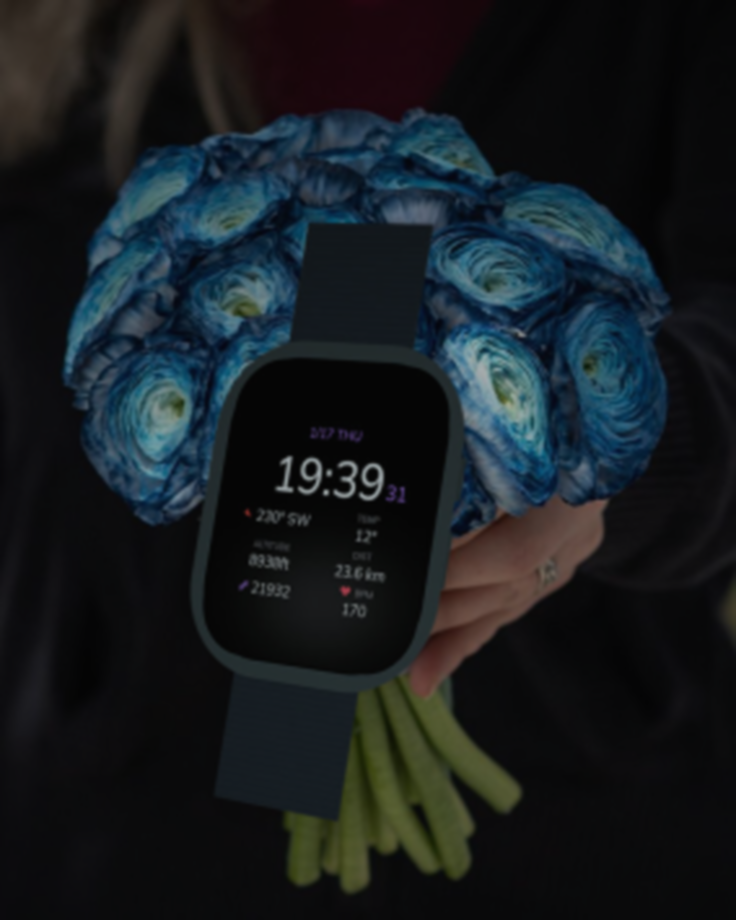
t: 19:39
